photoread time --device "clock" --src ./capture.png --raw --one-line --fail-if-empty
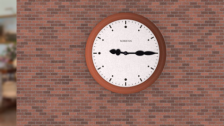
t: 9:15
